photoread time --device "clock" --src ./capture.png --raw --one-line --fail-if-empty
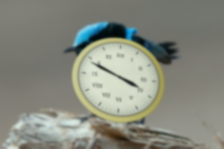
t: 3:49
